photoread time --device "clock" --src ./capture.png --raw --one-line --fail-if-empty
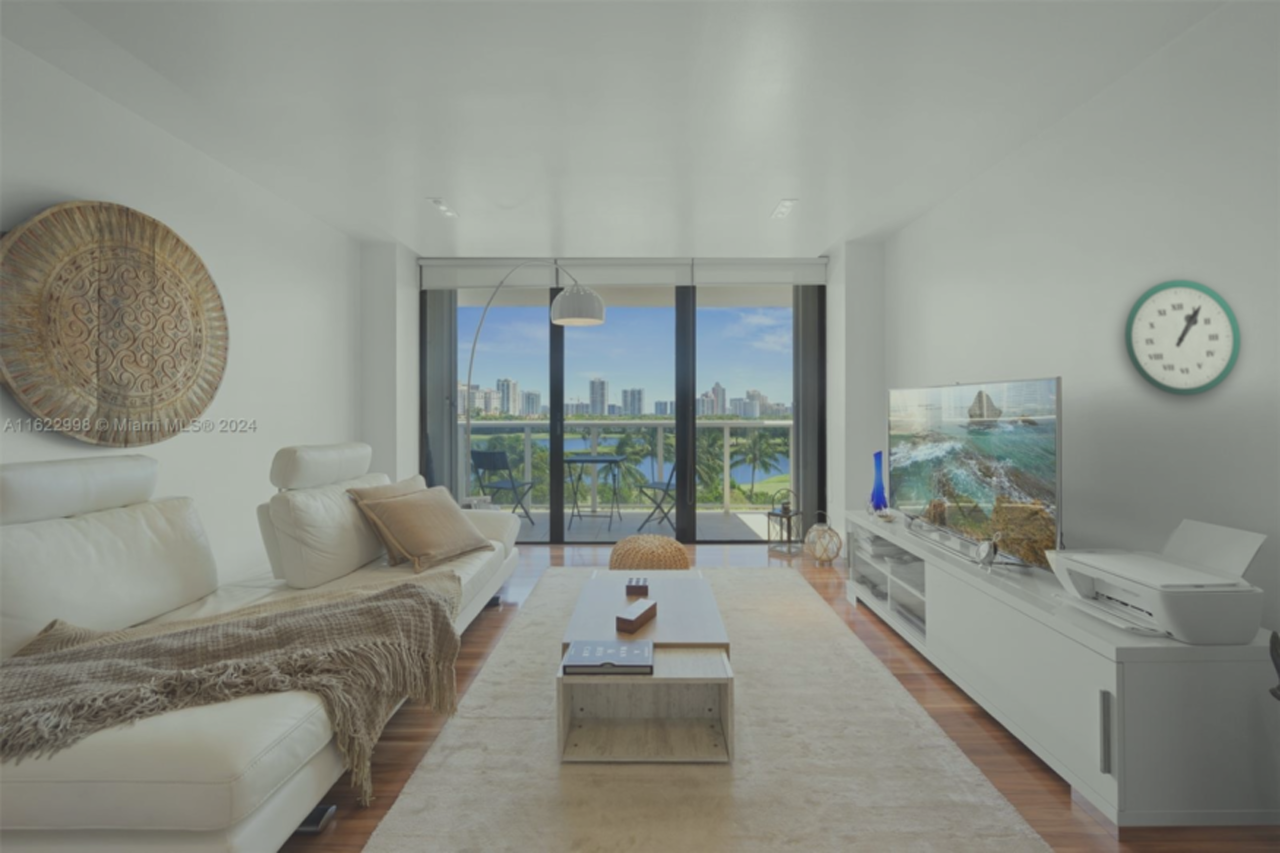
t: 1:06
